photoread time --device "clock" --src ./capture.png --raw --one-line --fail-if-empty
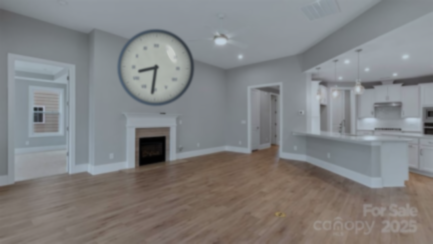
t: 8:31
